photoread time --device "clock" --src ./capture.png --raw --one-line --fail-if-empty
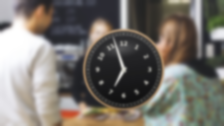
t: 6:57
